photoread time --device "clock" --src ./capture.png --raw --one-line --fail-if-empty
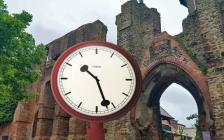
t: 10:27
